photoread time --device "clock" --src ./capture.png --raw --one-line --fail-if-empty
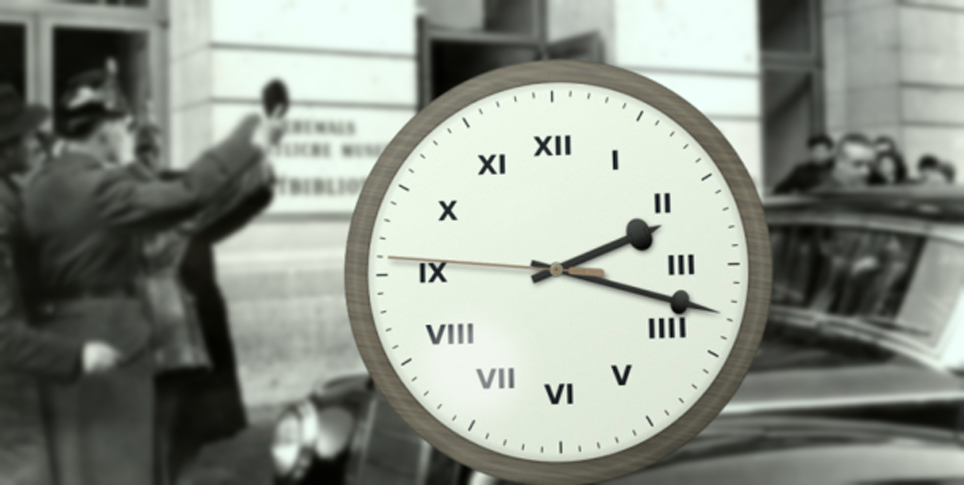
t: 2:17:46
